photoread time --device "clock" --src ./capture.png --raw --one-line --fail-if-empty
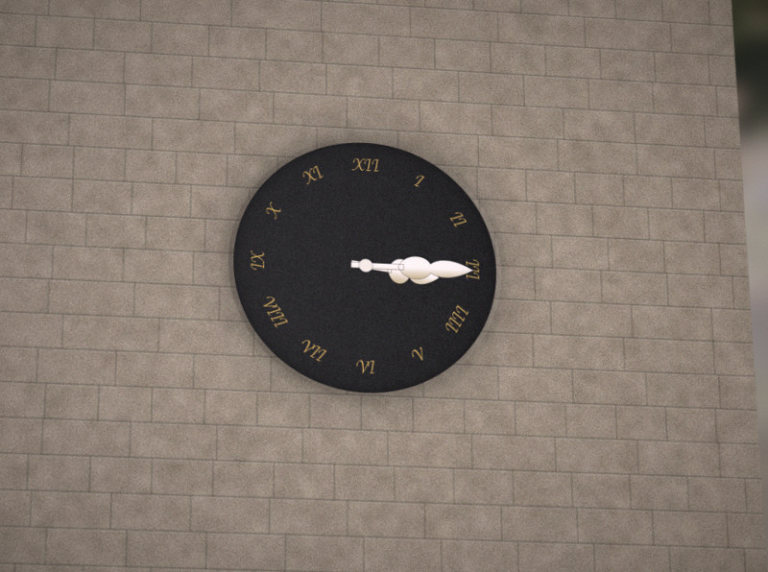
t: 3:15
